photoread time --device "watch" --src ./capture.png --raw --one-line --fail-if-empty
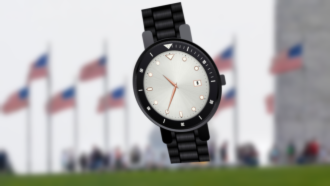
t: 10:35
